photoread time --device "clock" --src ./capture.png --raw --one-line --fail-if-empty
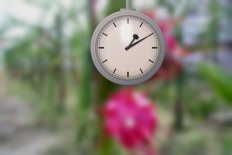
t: 1:10
